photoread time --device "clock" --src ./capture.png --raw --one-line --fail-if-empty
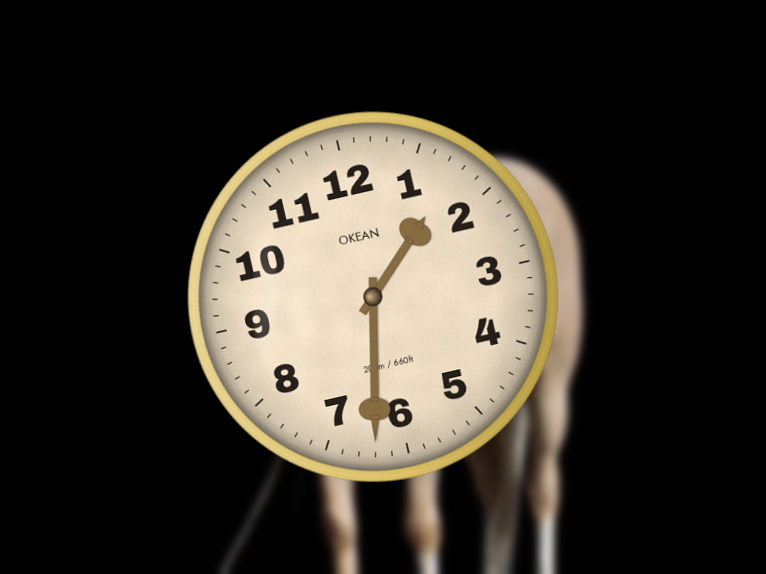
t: 1:32
